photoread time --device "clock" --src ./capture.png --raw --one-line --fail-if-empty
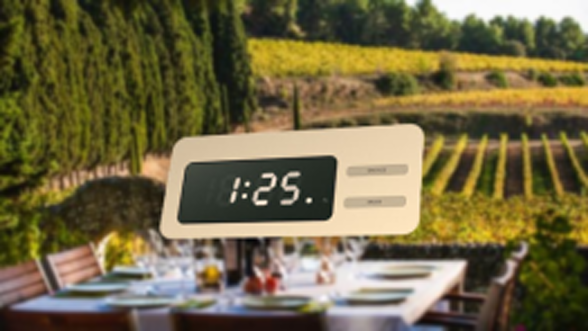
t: 1:25
